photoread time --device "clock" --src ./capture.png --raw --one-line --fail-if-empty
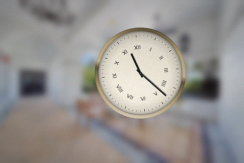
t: 11:23
